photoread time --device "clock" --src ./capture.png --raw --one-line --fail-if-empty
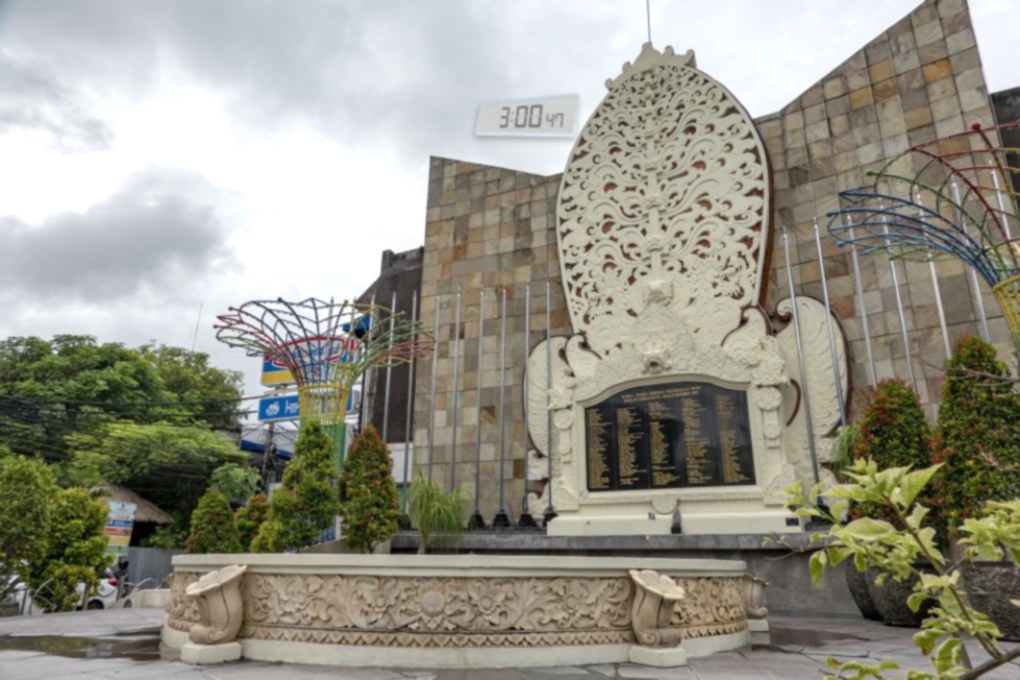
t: 3:00
